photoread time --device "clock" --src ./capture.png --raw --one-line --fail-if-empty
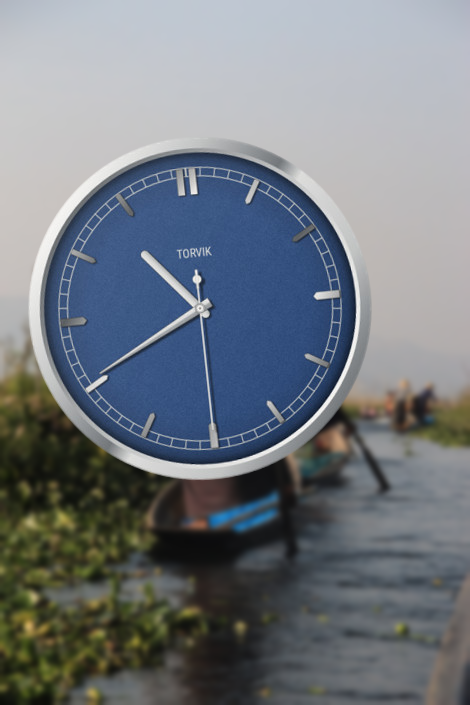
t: 10:40:30
